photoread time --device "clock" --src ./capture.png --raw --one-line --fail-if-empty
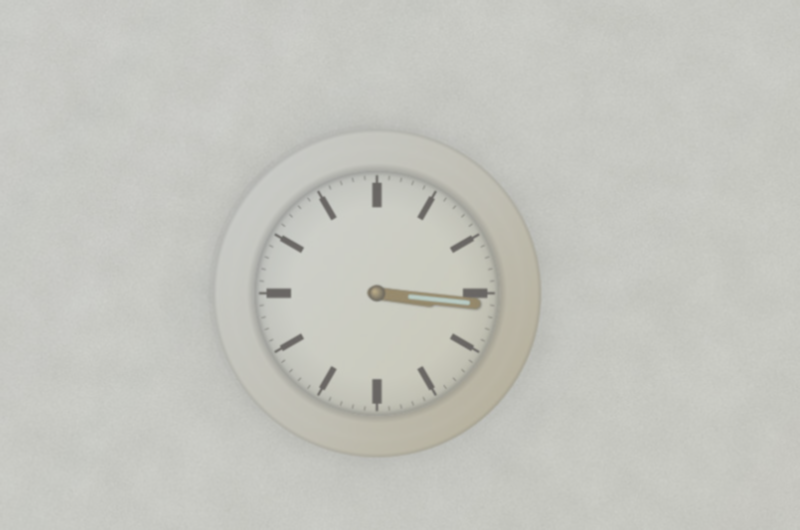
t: 3:16
